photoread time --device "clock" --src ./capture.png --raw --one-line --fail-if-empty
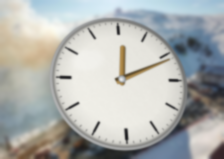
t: 12:11
